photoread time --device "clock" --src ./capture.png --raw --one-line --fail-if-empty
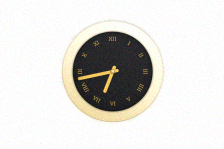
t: 6:43
